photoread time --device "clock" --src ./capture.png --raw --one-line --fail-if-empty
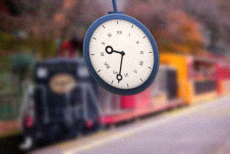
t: 9:33
